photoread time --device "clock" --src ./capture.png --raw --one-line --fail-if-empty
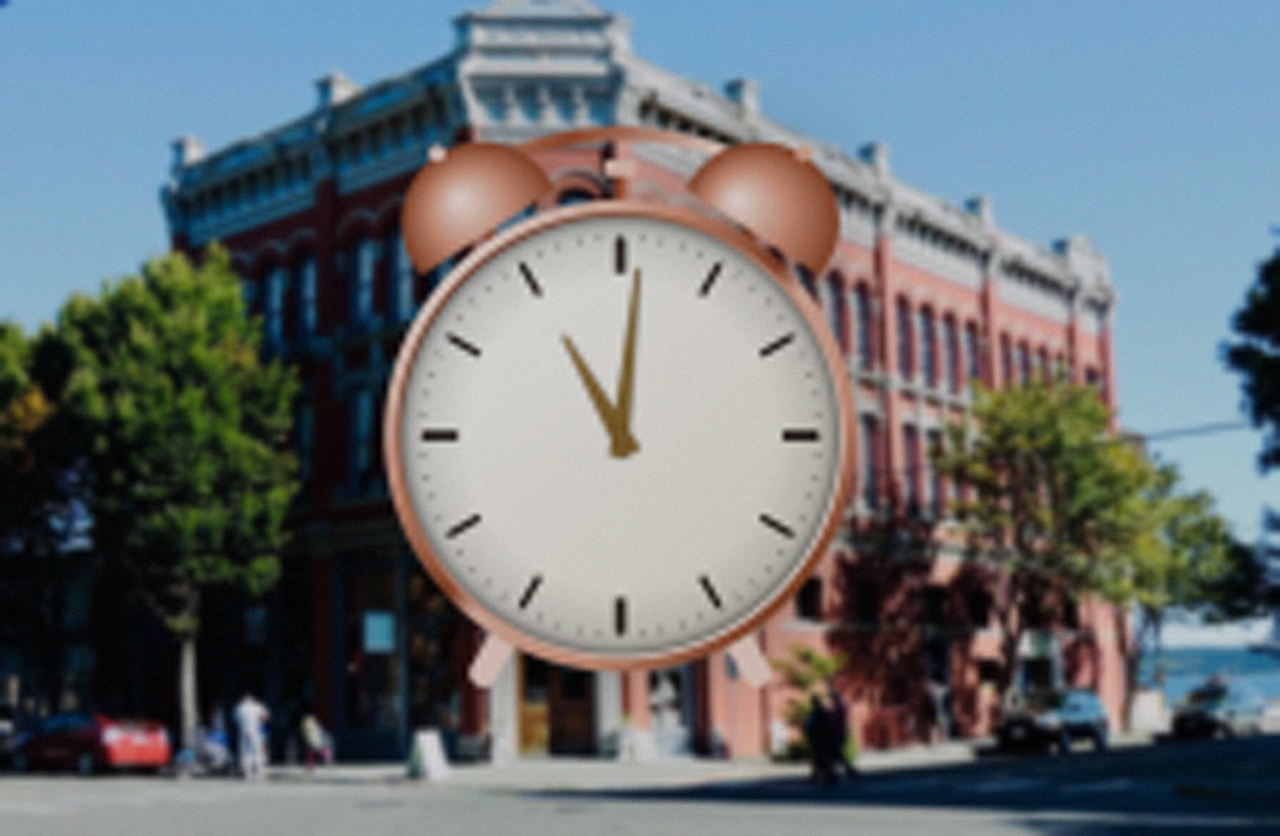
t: 11:01
